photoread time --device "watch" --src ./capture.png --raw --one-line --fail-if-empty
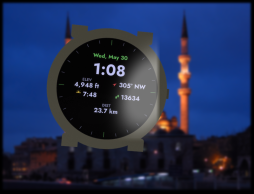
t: 1:08
